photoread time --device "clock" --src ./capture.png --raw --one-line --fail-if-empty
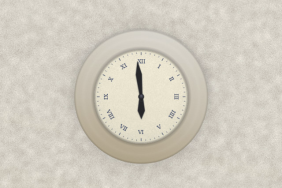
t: 5:59
